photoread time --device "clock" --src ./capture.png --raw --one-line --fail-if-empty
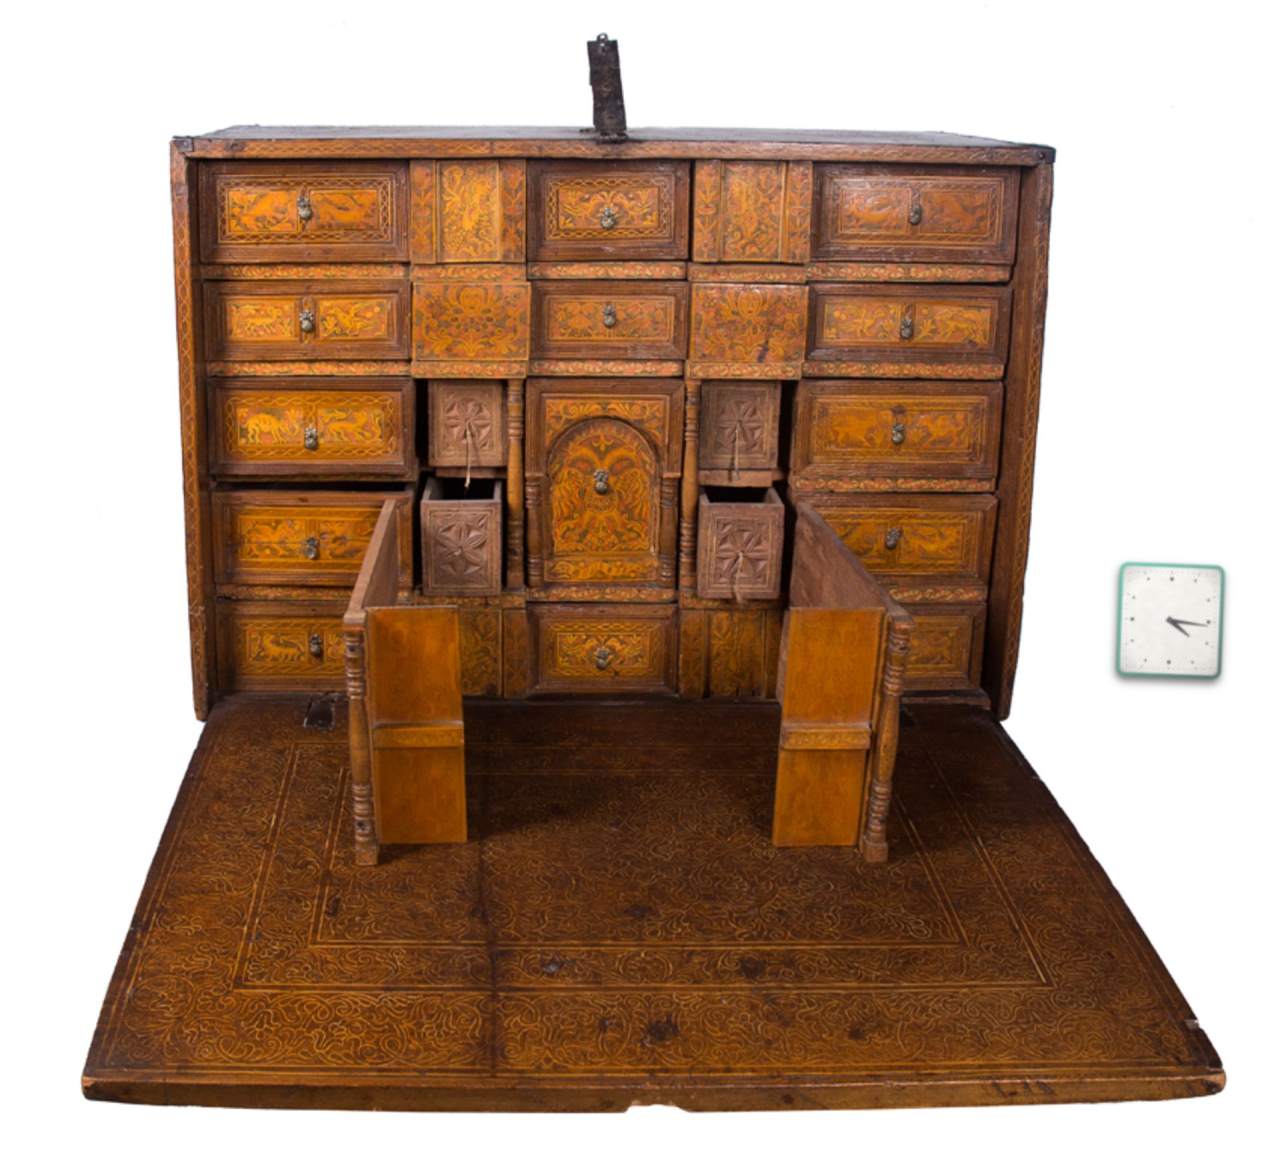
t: 4:16
